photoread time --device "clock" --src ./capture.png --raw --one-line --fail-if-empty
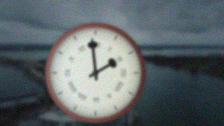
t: 1:59
